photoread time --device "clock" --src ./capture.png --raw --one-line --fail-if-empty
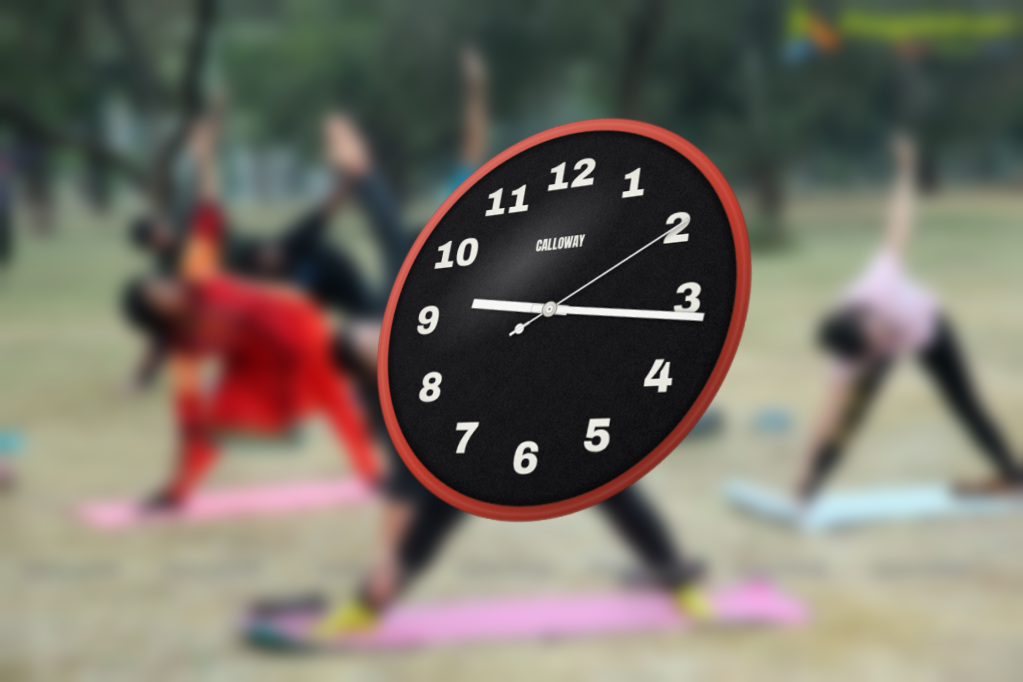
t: 9:16:10
